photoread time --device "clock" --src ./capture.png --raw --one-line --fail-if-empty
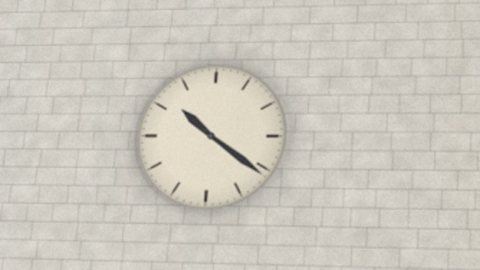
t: 10:21
